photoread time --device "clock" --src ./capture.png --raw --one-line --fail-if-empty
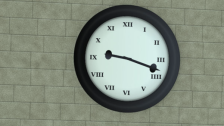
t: 9:18
